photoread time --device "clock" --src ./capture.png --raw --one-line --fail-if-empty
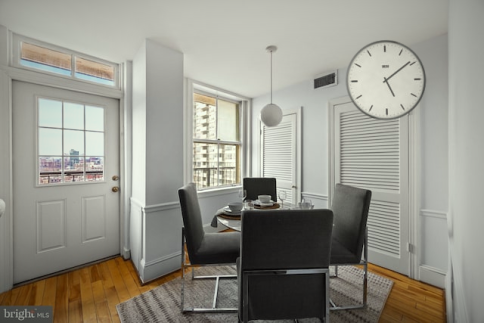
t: 5:09
